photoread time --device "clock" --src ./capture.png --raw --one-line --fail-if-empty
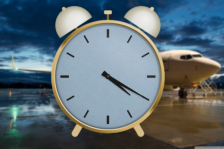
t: 4:20
